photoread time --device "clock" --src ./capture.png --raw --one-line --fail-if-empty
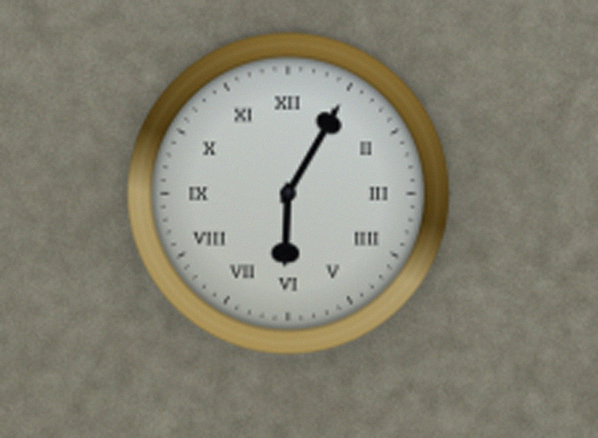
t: 6:05
